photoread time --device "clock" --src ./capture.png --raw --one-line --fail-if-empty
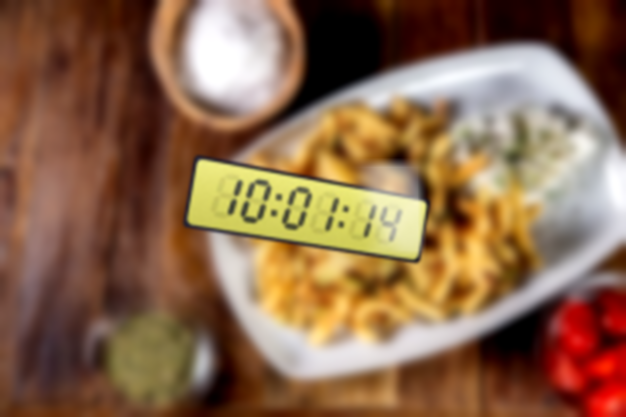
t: 10:01:14
